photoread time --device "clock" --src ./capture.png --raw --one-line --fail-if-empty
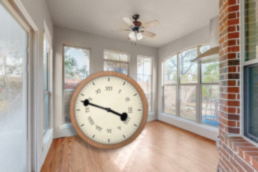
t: 3:48
